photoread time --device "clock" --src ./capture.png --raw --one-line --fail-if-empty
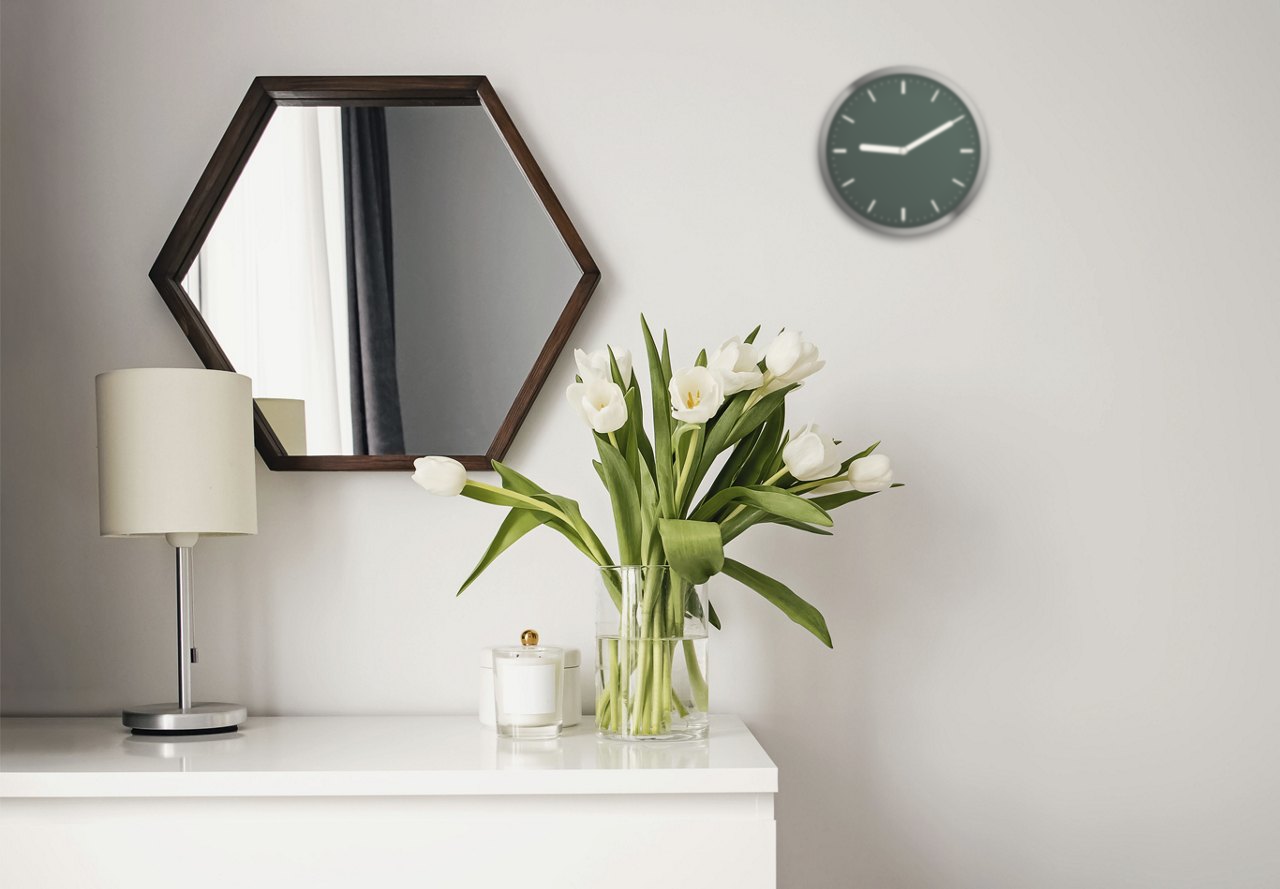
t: 9:10
